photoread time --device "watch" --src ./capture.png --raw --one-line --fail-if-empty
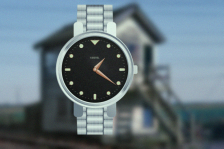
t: 1:21
